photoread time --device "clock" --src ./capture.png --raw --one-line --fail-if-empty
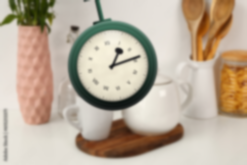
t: 1:14
